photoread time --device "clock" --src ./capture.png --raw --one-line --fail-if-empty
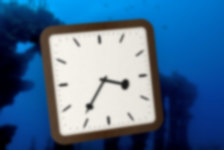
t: 3:36
